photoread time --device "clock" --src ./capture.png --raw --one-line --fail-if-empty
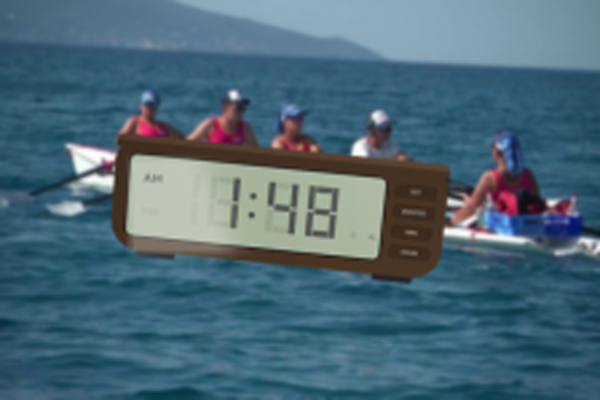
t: 1:48
